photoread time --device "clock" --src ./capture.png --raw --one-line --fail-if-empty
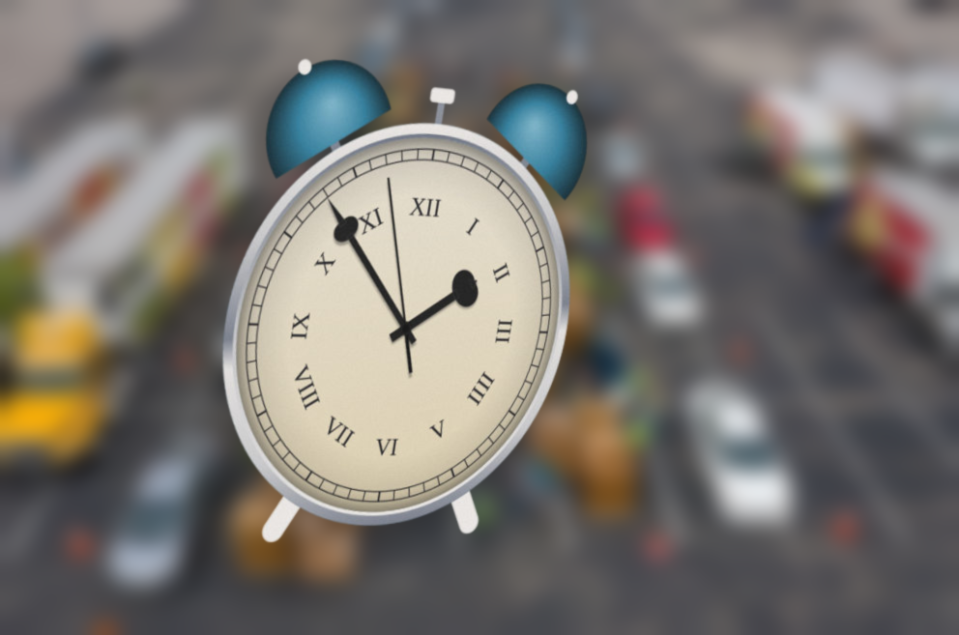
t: 1:52:57
